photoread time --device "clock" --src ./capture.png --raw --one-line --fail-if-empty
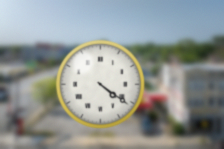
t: 4:21
